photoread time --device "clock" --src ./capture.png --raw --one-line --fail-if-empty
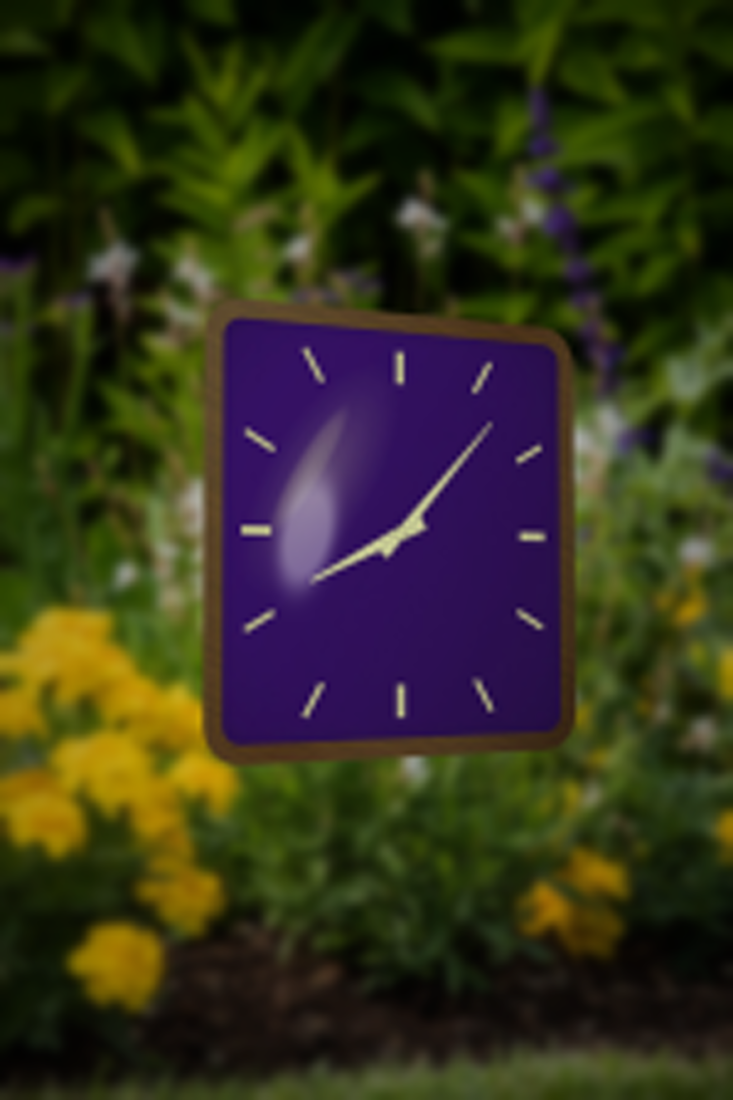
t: 8:07
